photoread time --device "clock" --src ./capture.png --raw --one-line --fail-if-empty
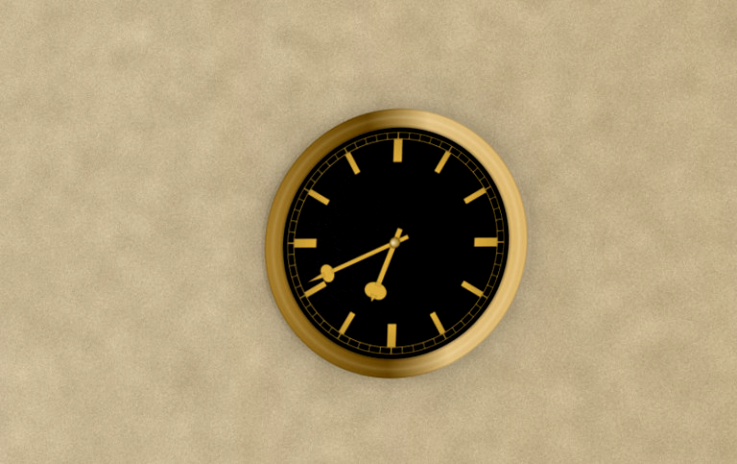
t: 6:41
